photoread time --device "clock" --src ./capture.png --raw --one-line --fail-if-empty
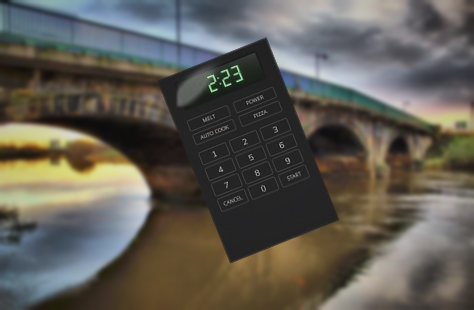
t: 2:23
